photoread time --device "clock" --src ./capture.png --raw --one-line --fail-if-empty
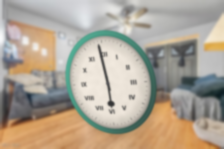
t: 5:59
